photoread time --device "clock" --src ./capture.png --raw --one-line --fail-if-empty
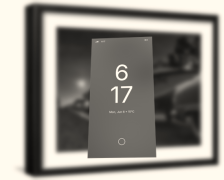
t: 6:17
